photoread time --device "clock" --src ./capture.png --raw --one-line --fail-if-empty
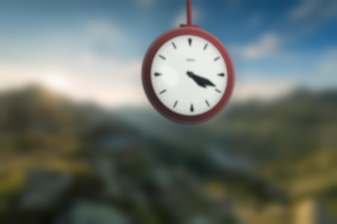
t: 4:19
